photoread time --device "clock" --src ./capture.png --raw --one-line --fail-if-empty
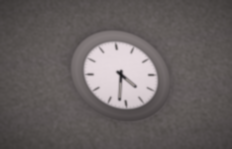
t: 4:32
